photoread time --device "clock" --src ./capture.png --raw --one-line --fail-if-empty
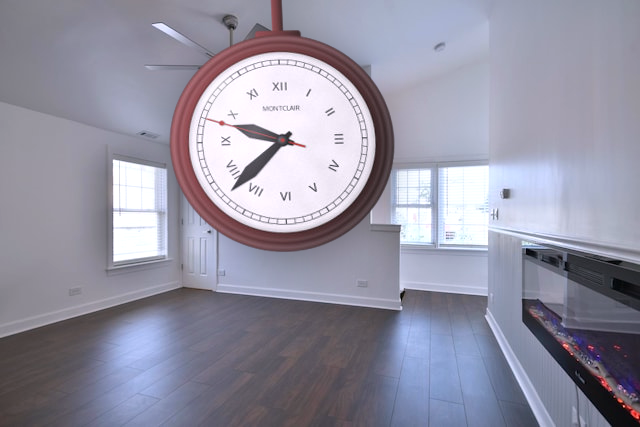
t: 9:37:48
